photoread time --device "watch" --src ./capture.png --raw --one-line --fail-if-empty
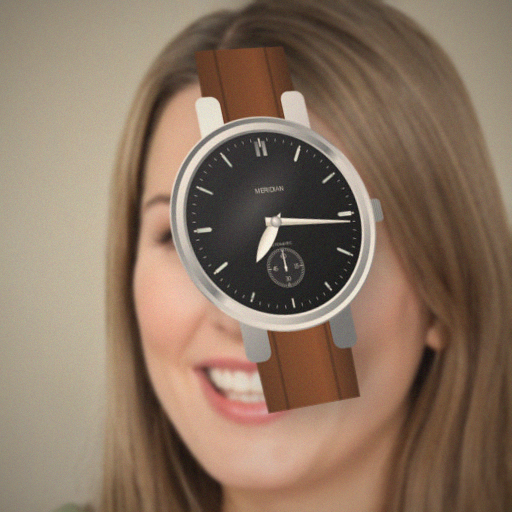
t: 7:16
